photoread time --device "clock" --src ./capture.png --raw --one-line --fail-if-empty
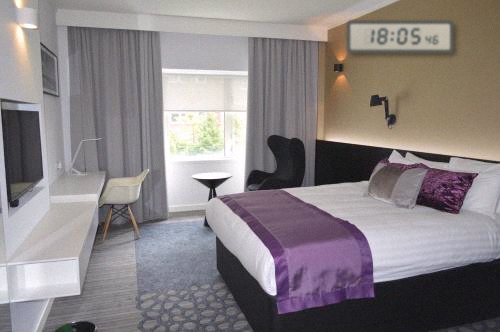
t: 18:05
